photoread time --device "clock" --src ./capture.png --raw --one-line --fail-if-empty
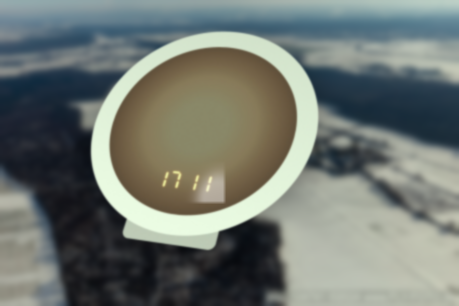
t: 17:11
